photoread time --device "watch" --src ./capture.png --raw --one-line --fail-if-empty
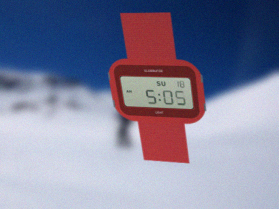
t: 5:05
